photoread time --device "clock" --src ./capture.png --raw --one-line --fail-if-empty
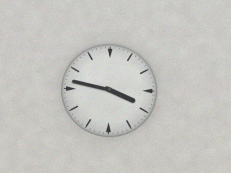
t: 3:47
